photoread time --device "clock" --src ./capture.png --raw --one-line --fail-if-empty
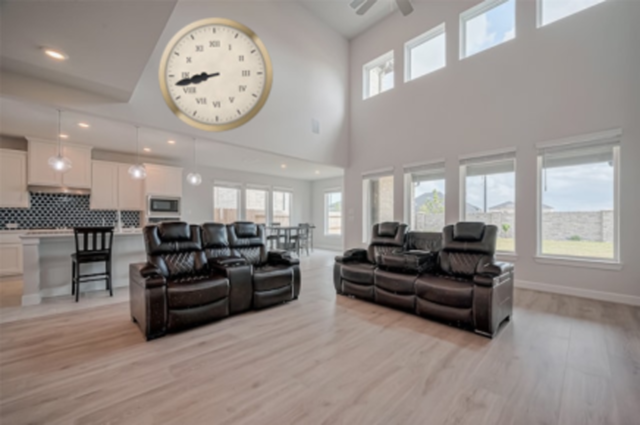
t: 8:43
